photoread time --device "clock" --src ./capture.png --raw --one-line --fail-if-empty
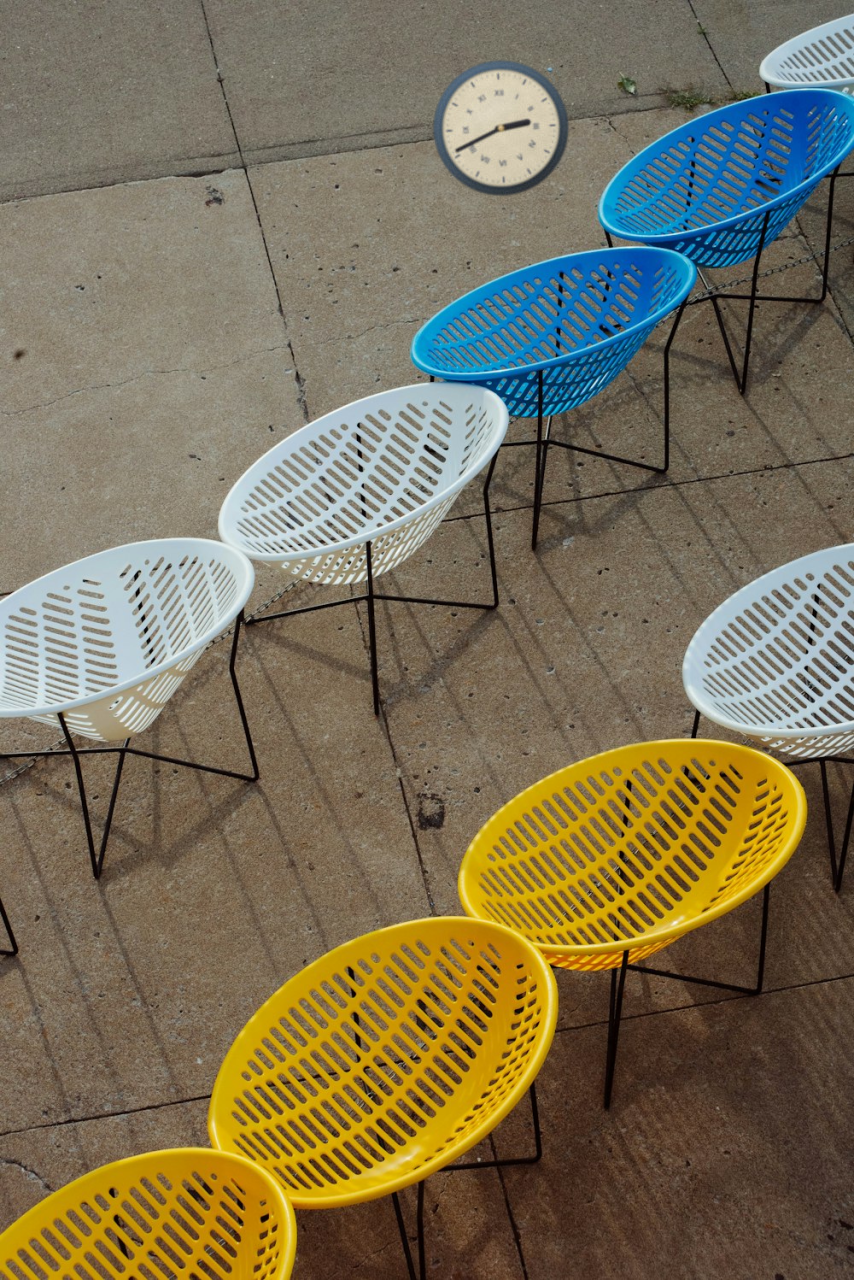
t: 2:41
